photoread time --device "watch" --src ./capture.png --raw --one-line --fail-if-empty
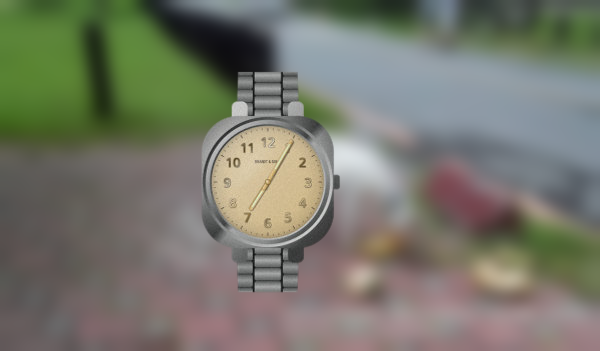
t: 7:05
